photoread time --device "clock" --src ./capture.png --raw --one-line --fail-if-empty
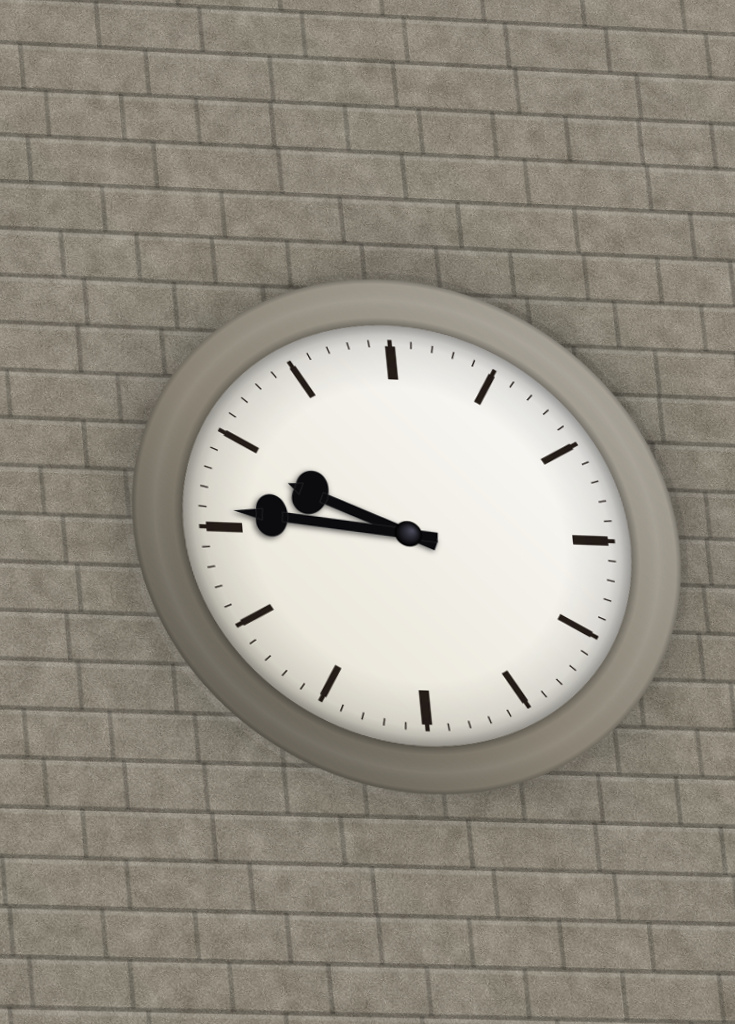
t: 9:46
